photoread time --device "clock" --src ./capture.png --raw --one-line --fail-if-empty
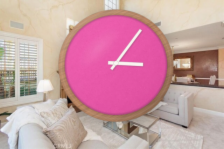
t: 3:06
